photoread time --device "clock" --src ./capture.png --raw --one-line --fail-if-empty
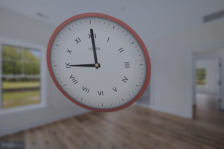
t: 9:00
